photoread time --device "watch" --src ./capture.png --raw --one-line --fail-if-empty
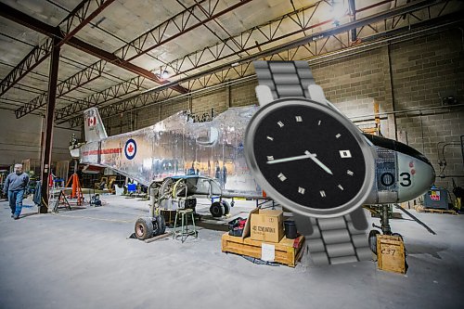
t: 4:44
